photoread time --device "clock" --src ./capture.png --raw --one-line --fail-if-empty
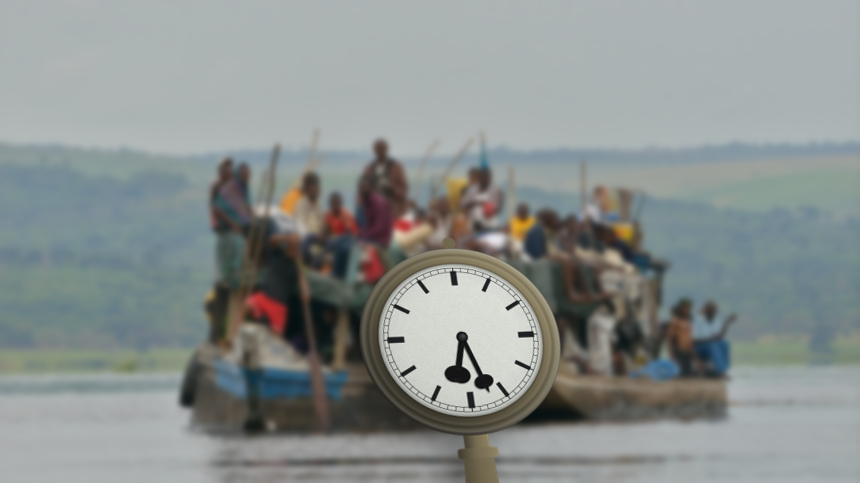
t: 6:27
